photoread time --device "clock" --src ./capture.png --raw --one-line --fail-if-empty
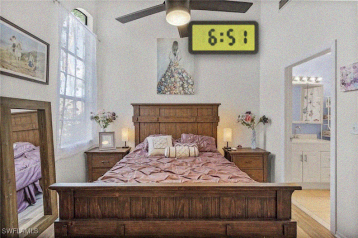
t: 6:51
